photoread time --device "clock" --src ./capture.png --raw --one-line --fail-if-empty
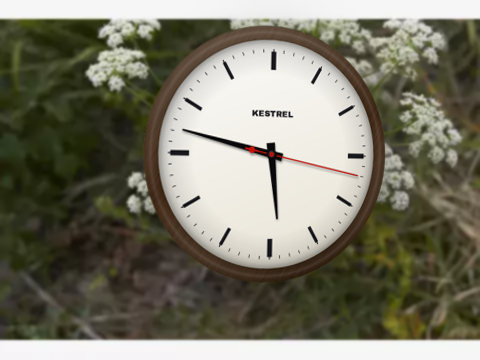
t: 5:47:17
